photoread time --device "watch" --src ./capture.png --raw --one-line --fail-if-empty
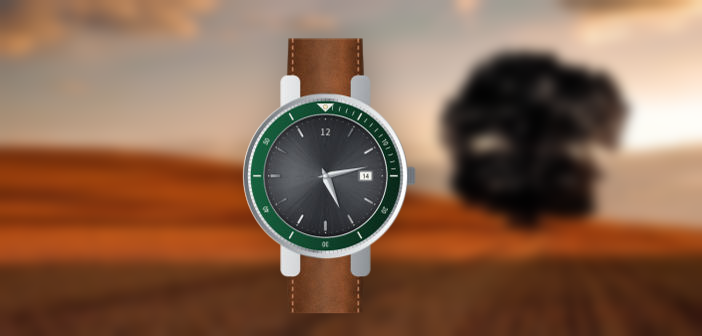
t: 5:13
